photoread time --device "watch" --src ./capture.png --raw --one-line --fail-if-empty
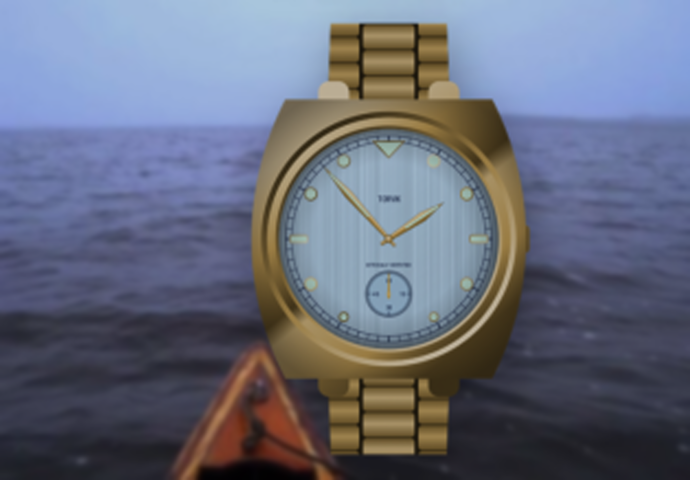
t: 1:53
